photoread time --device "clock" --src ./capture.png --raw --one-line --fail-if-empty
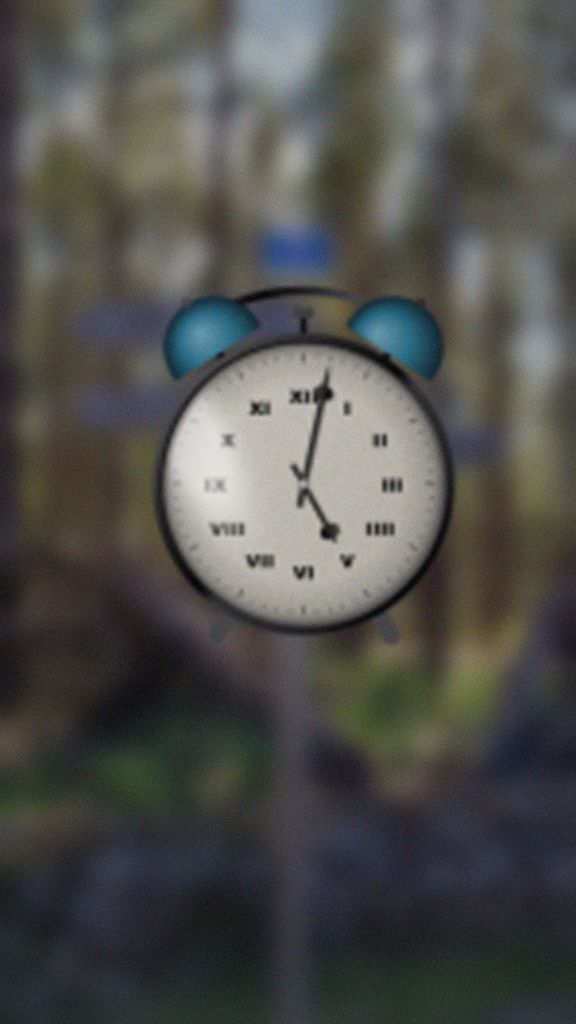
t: 5:02
